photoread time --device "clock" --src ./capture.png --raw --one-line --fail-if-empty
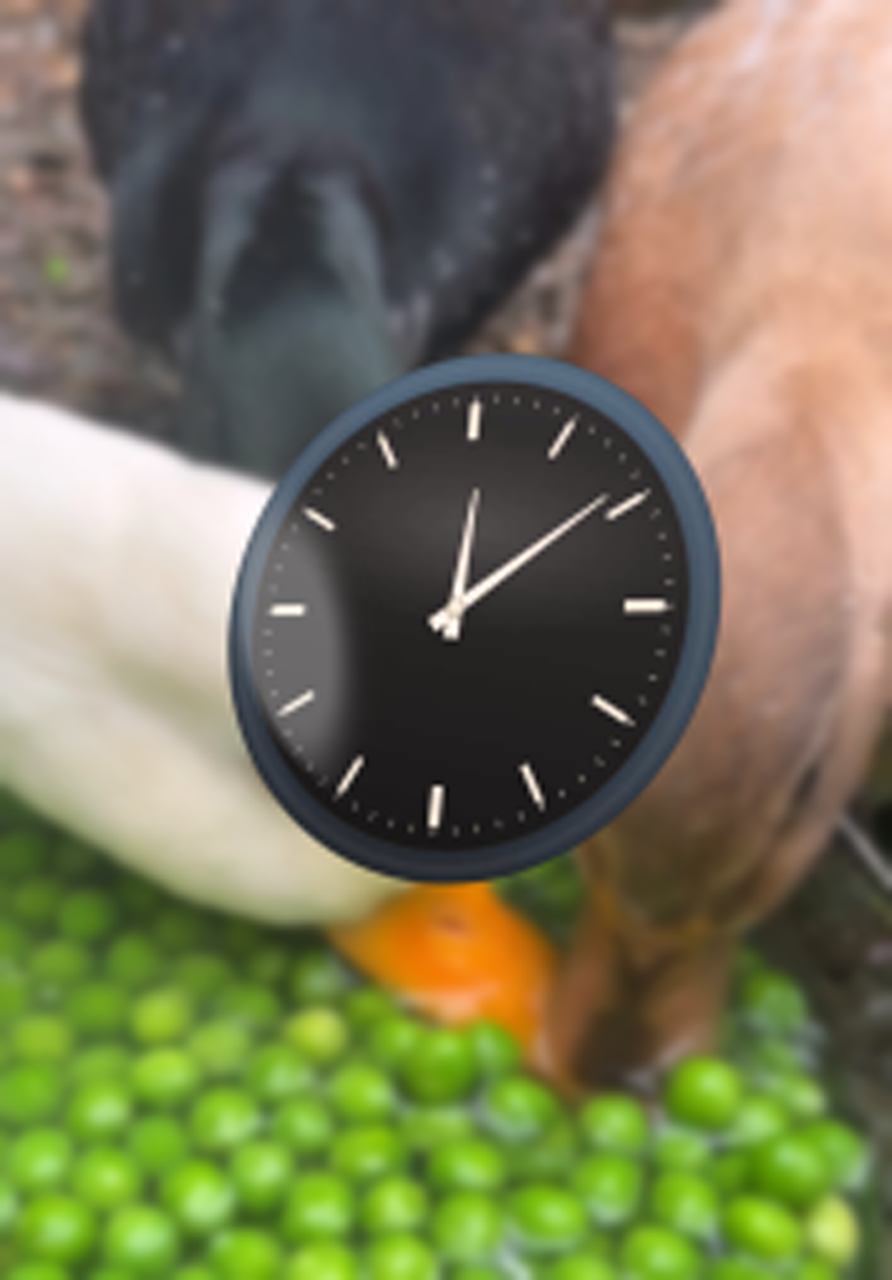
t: 12:09
